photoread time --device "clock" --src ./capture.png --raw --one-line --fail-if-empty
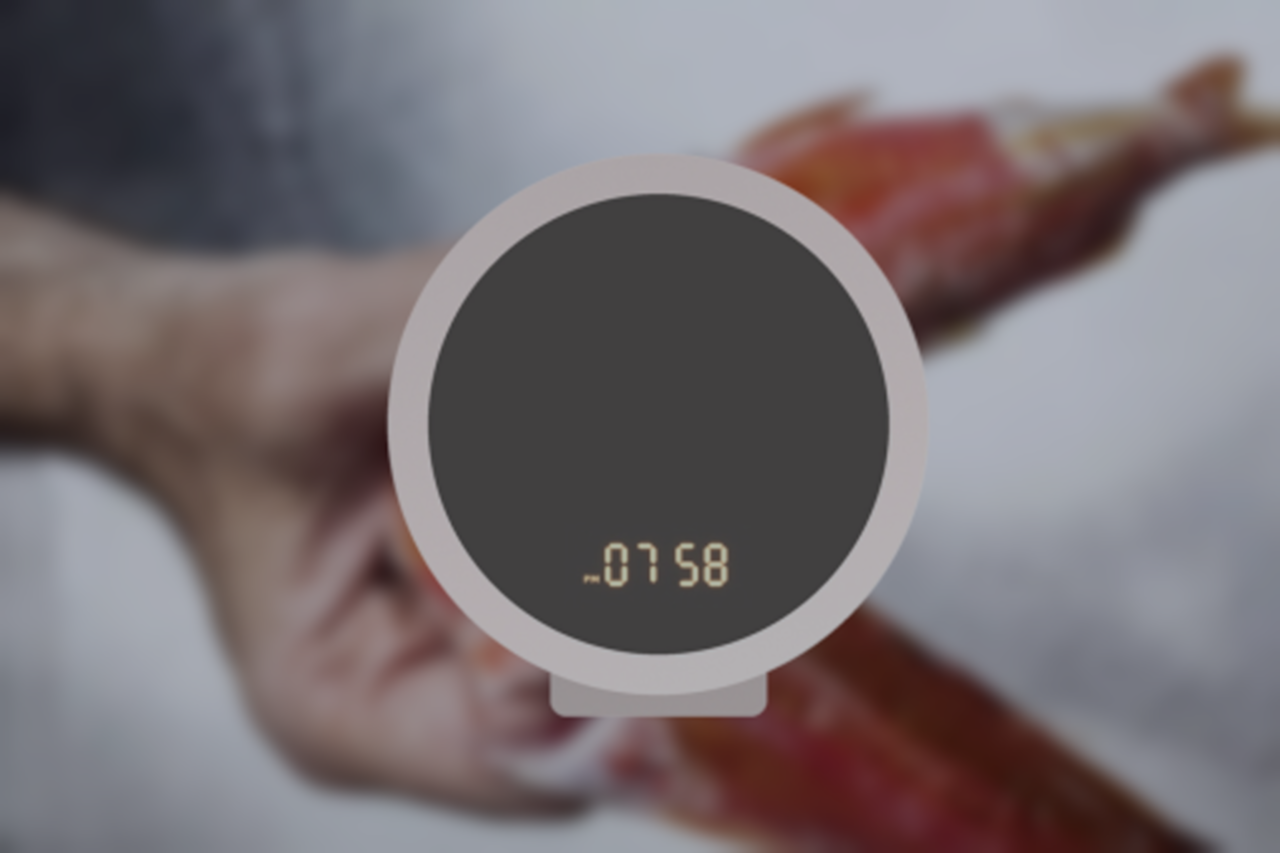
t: 7:58
